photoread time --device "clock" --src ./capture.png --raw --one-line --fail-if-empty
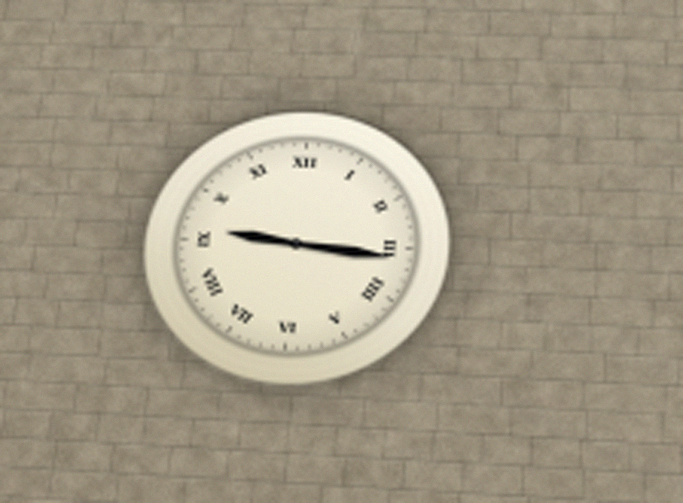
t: 9:16
